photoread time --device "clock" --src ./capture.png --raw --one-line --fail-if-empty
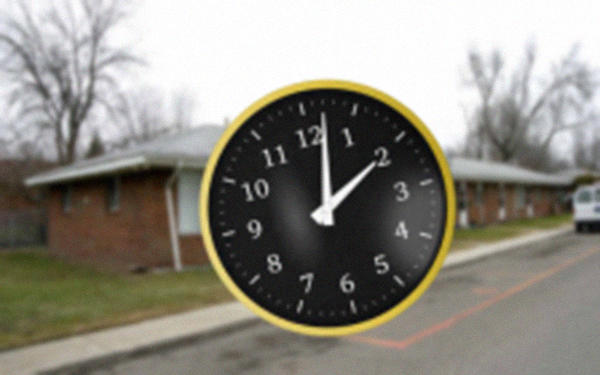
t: 2:02
